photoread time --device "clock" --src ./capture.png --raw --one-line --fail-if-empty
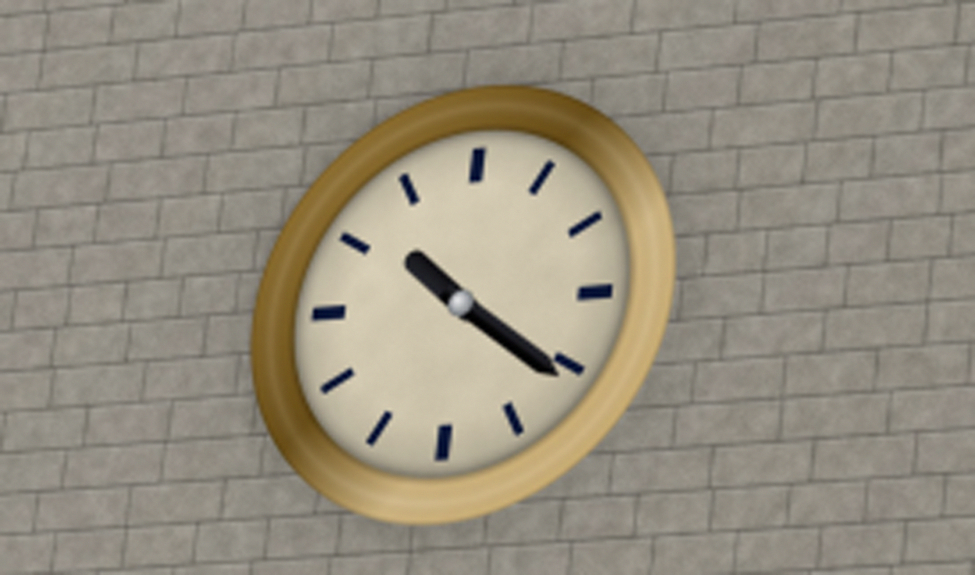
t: 10:21
